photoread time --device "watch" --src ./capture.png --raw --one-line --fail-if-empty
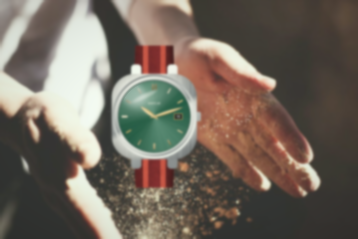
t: 10:12
